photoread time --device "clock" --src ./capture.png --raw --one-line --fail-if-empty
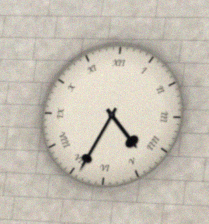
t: 4:34
